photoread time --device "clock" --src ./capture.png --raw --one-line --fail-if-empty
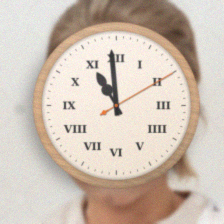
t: 10:59:10
